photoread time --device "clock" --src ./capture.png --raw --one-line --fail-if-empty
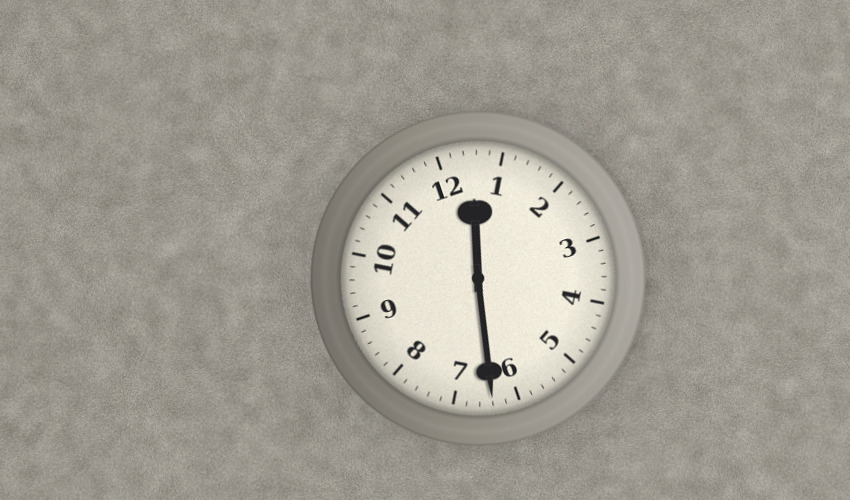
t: 12:32
